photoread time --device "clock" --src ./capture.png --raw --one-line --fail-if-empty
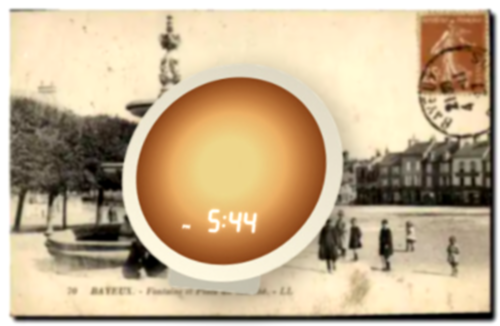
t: 5:44
